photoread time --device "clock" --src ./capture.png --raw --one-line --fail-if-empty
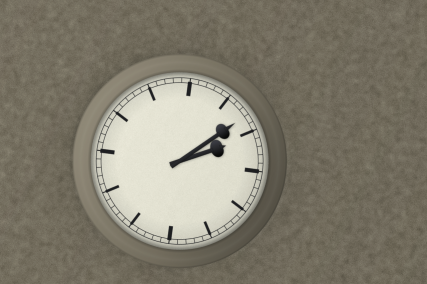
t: 2:08
